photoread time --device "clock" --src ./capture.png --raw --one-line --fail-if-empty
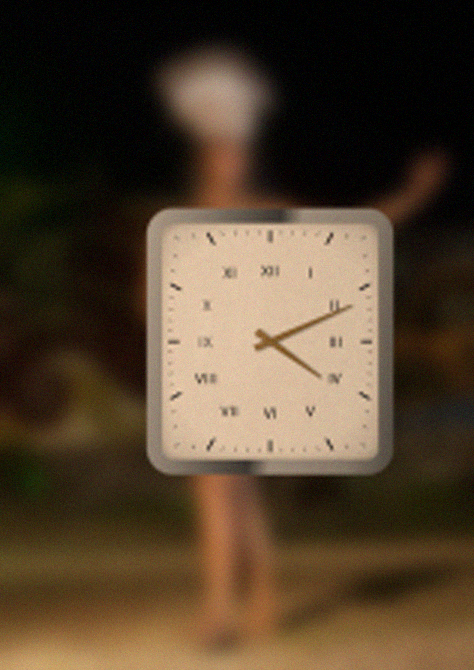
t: 4:11
